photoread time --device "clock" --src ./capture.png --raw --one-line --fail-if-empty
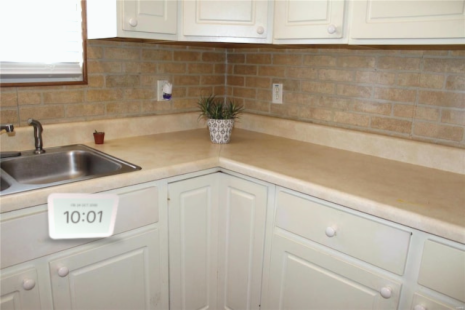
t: 10:01
